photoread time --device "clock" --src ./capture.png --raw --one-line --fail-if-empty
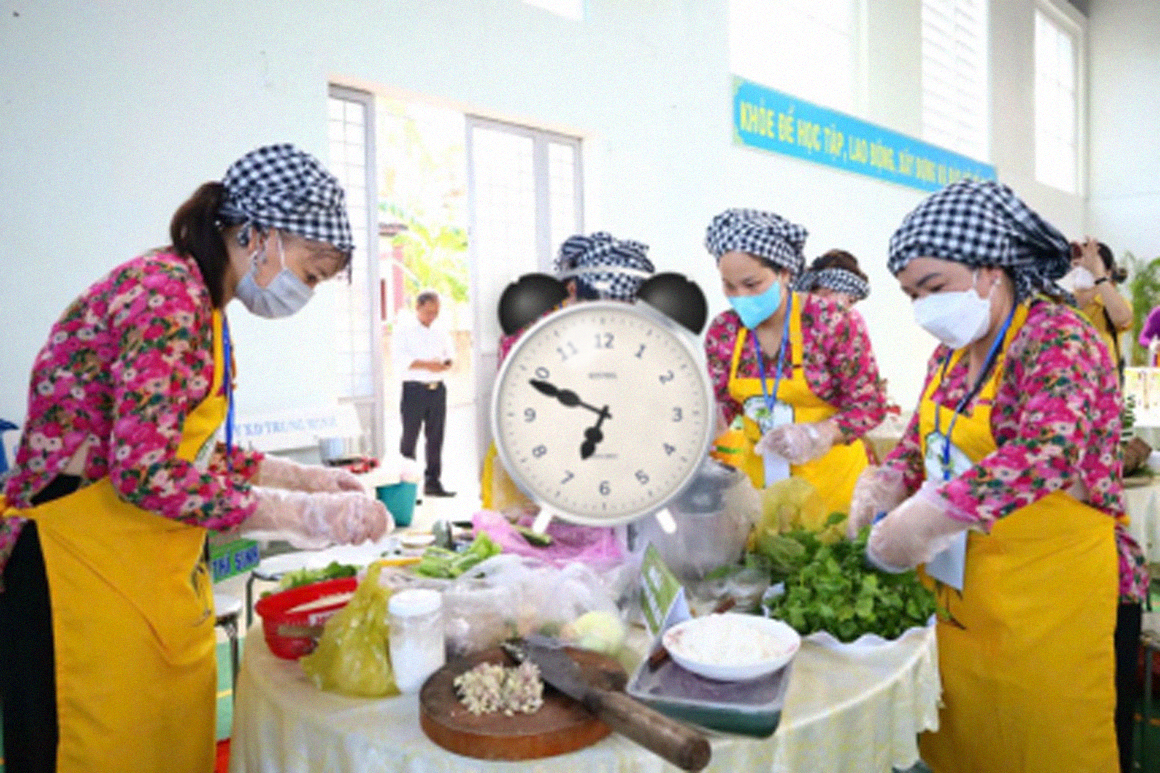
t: 6:49
